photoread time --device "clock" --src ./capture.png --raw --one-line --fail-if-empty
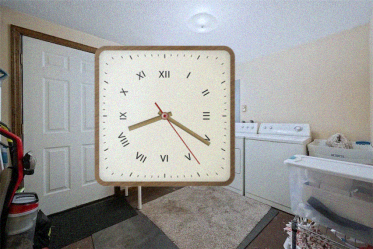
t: 8:20:24
